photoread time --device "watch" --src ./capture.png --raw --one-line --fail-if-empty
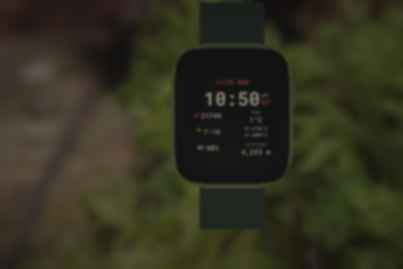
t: 10:50
